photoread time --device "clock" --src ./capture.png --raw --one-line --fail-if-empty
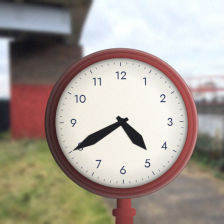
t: 4:40
